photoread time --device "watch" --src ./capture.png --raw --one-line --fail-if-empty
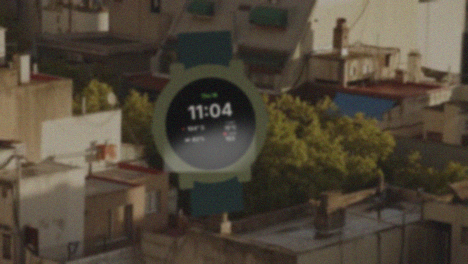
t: 11:04
